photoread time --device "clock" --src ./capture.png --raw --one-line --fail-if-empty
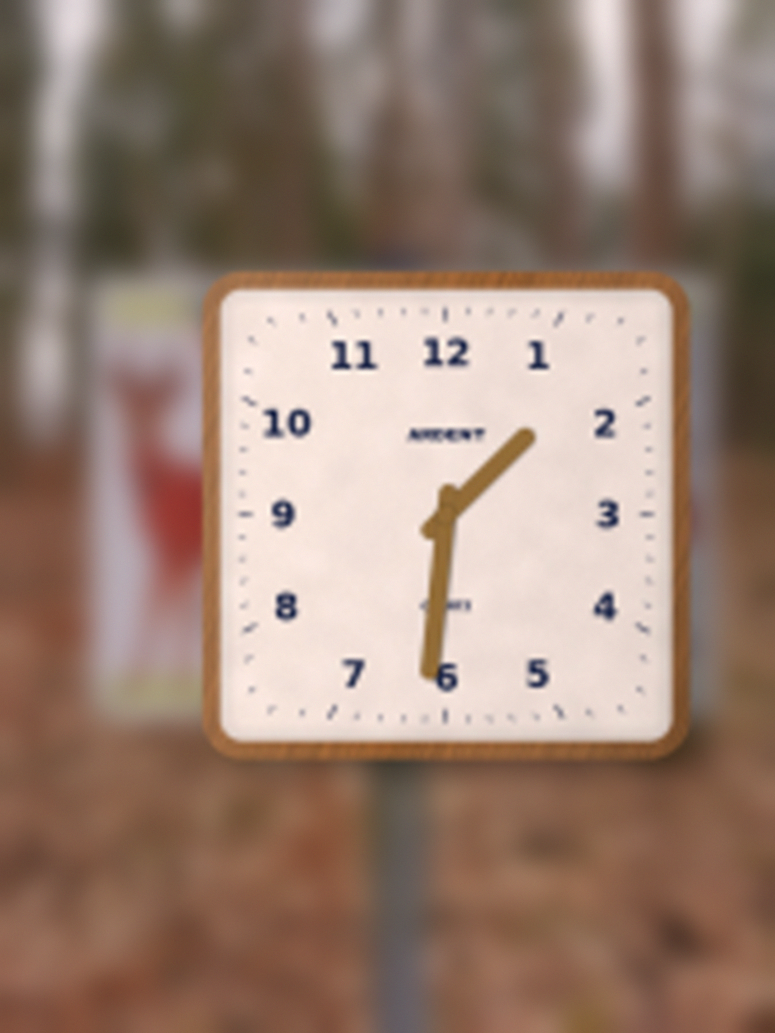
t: 1:31
